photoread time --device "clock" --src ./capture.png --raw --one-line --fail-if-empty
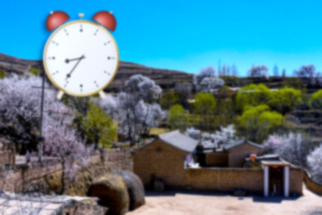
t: 8:36
